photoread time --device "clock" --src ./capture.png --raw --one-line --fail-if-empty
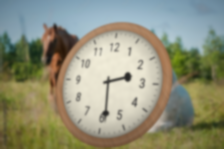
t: 2:29
